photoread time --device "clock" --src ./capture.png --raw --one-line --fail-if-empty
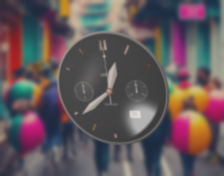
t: 12:39
